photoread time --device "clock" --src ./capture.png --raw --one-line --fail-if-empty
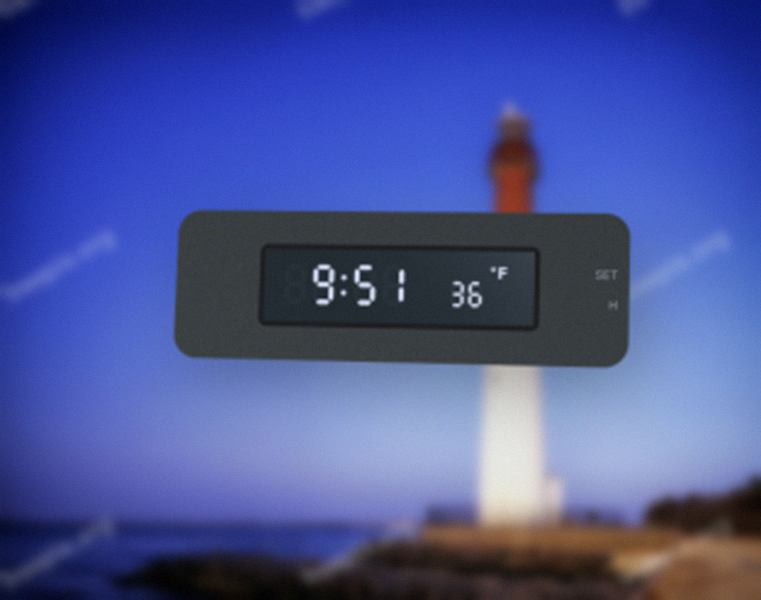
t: 9:51
